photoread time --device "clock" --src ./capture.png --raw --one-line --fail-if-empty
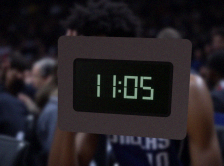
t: 11:05
